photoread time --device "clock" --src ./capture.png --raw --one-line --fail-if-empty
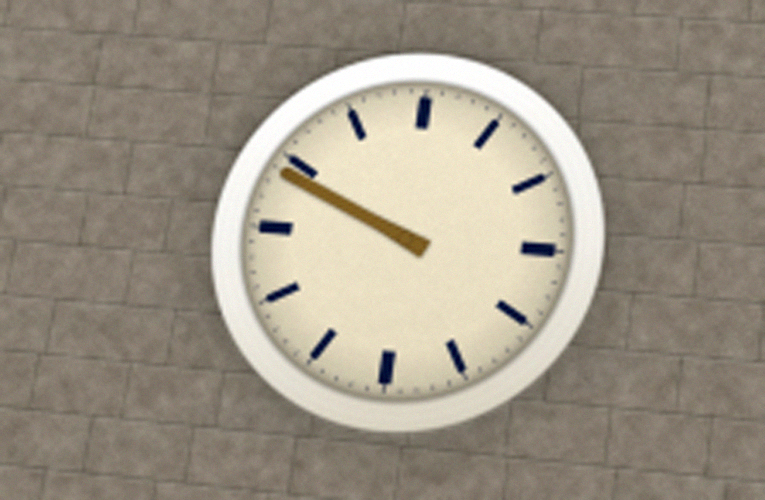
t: 9:49
